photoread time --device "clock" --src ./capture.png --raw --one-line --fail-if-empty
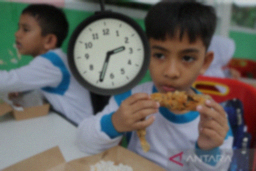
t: 2:34
